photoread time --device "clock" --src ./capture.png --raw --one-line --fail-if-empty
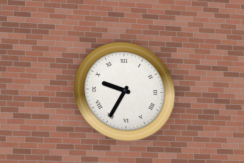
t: 9:35
